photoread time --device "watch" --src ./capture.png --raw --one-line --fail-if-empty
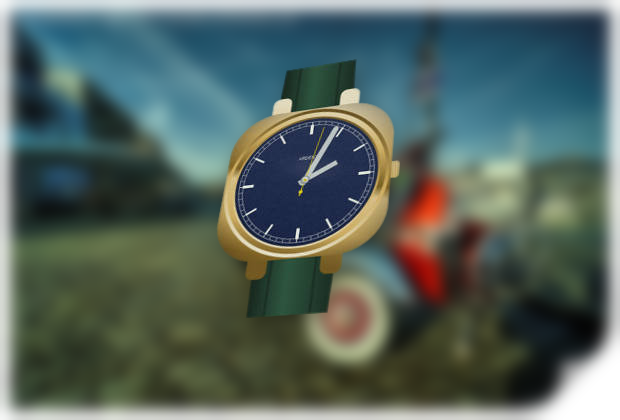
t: 2:04:02
